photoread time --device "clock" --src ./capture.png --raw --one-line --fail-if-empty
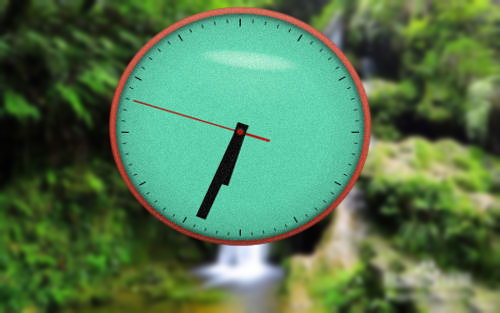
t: 6:33:48
